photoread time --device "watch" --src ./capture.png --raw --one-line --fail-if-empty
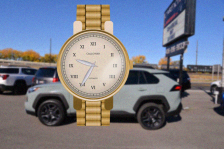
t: 9:35
